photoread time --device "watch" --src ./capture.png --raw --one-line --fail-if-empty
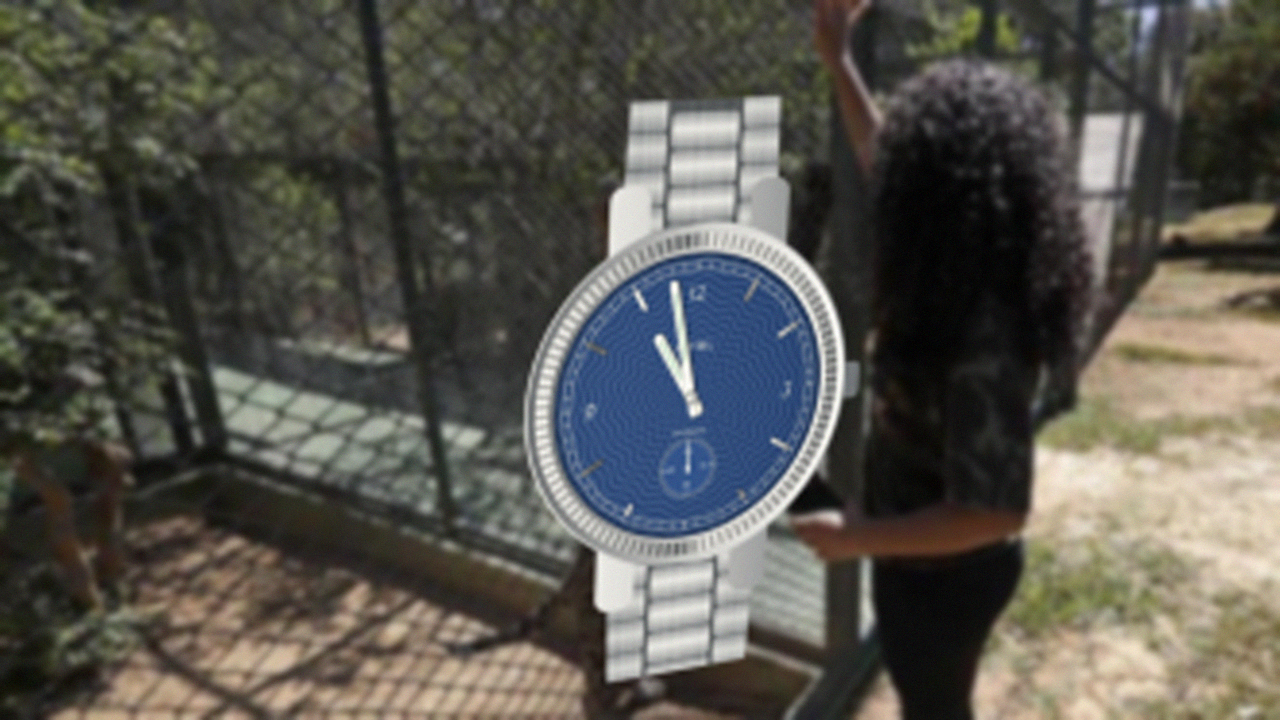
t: 10:58
